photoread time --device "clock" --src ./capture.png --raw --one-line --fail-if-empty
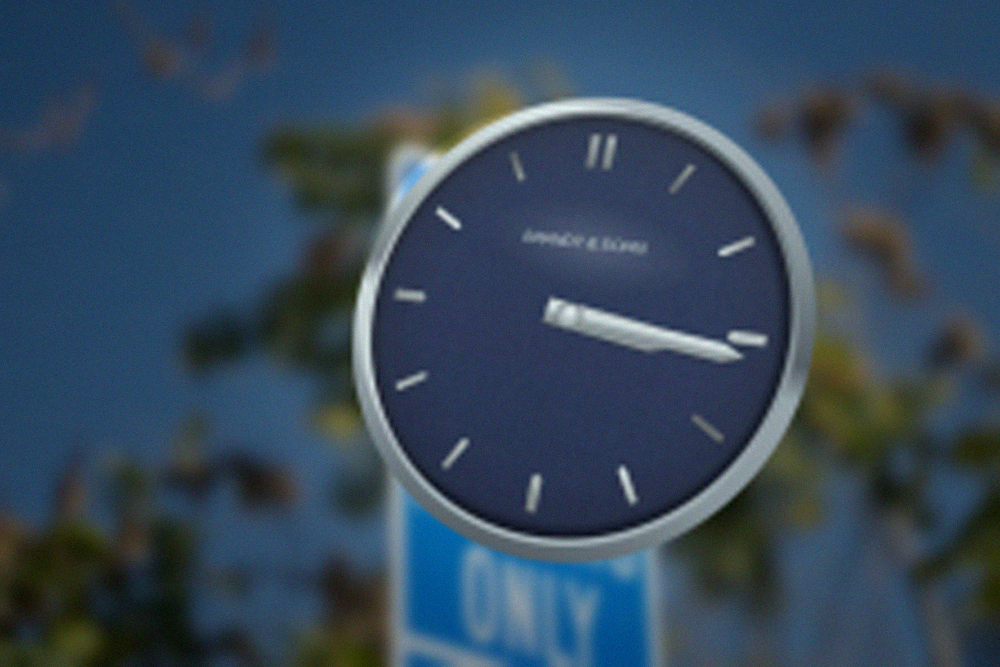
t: 3:16
